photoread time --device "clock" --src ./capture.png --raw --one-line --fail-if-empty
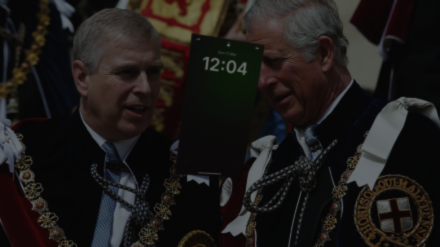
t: 12:04
